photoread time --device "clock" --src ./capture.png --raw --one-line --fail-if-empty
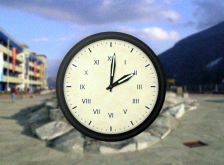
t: 2:01
